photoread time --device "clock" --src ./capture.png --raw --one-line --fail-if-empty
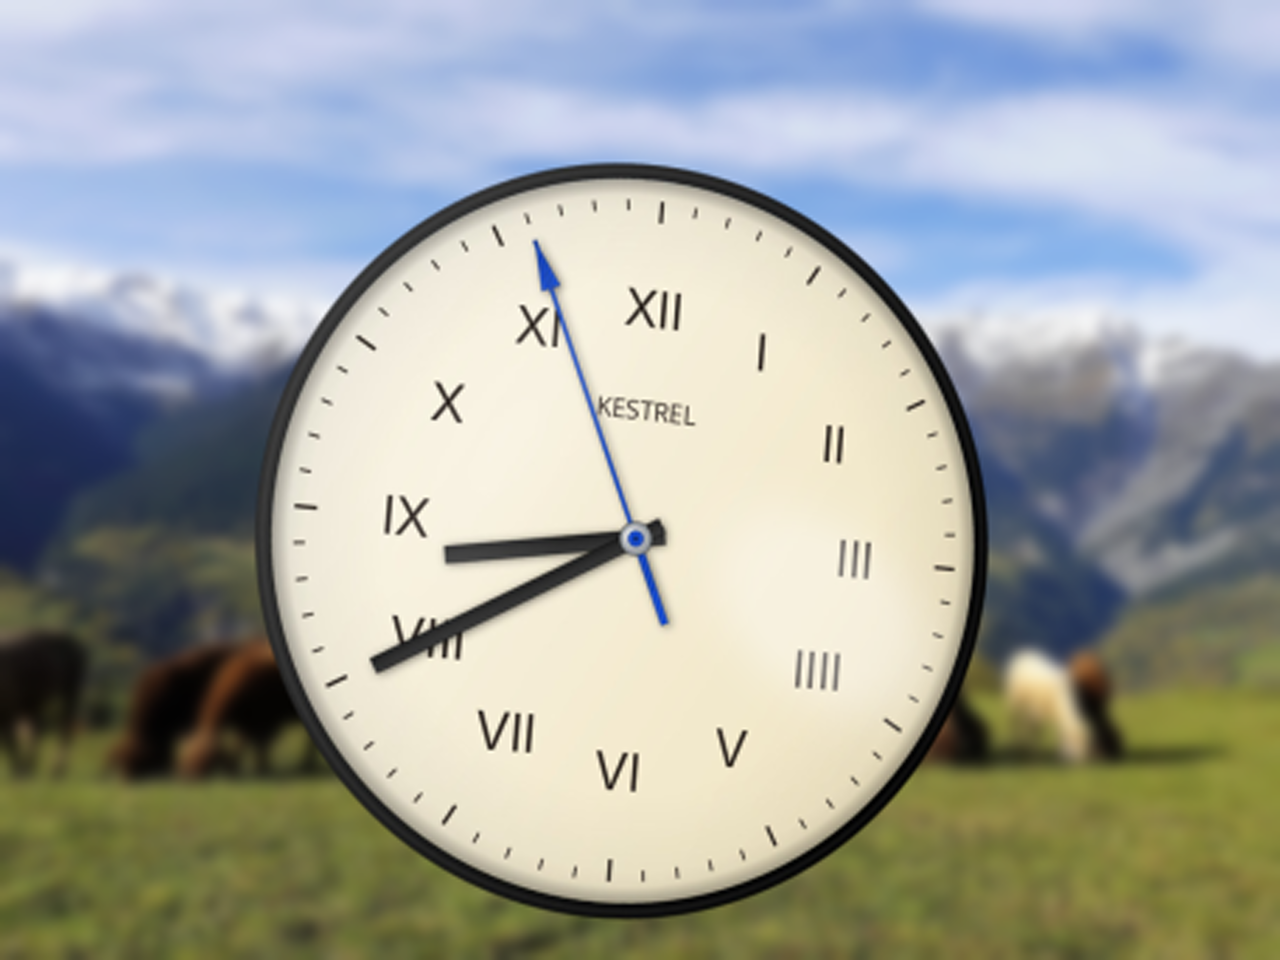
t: 8:39:56
